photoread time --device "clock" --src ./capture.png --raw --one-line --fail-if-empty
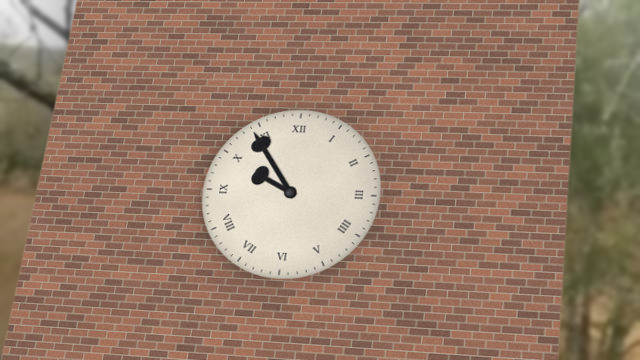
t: 9:54
